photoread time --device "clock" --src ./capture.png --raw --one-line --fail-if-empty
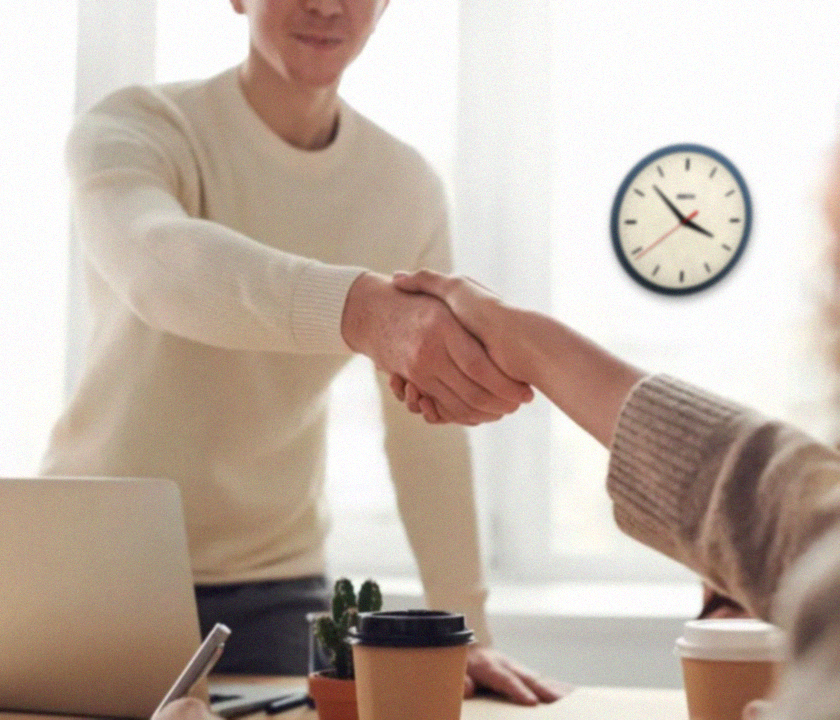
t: 3:52:39
